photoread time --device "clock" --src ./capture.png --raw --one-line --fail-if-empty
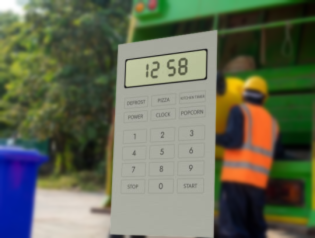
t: 12:58
